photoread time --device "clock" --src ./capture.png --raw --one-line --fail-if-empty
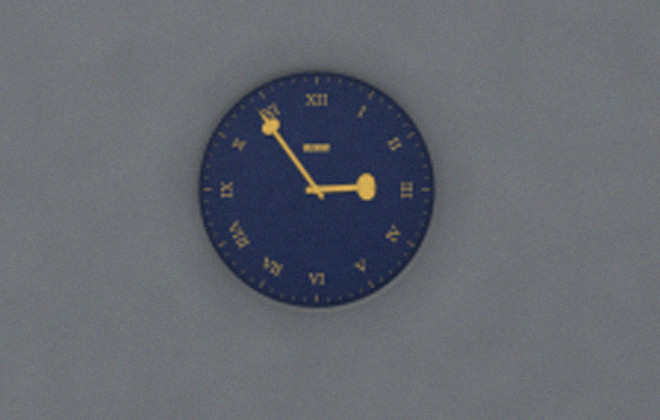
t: 2:54
